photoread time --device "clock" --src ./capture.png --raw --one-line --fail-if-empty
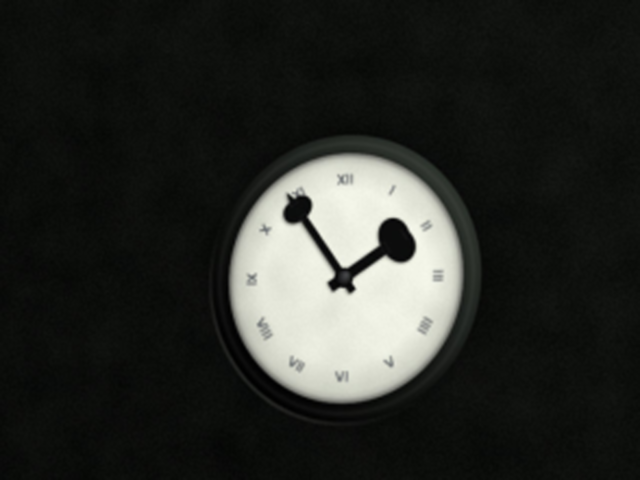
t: 1:54
